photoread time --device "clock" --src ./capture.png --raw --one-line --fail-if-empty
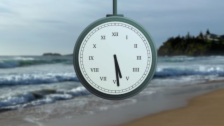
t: 5:29
